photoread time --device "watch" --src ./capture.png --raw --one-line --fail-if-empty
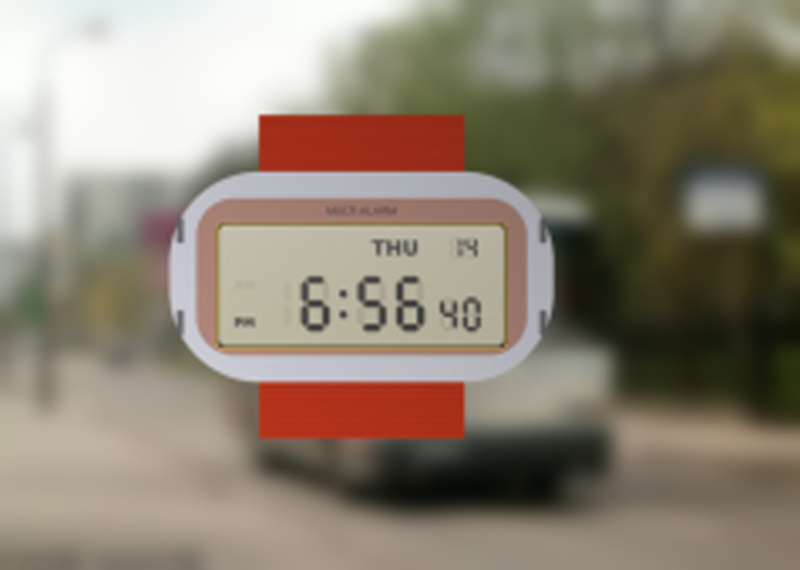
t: 6:56:40
